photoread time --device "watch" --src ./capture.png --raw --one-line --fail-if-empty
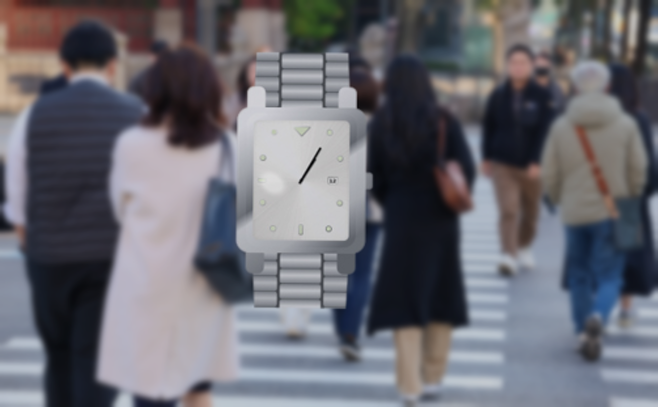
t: 1:05
